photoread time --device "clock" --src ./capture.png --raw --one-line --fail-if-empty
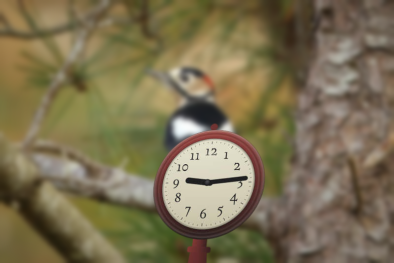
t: 9:14
